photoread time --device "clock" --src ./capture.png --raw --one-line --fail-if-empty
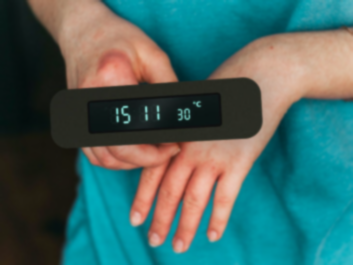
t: 15:11
